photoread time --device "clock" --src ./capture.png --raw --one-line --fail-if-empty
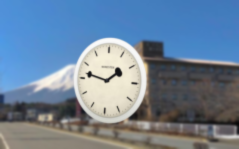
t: 1:47
